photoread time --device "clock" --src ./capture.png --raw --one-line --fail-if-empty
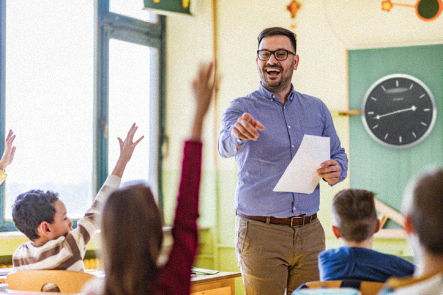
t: 2:43
